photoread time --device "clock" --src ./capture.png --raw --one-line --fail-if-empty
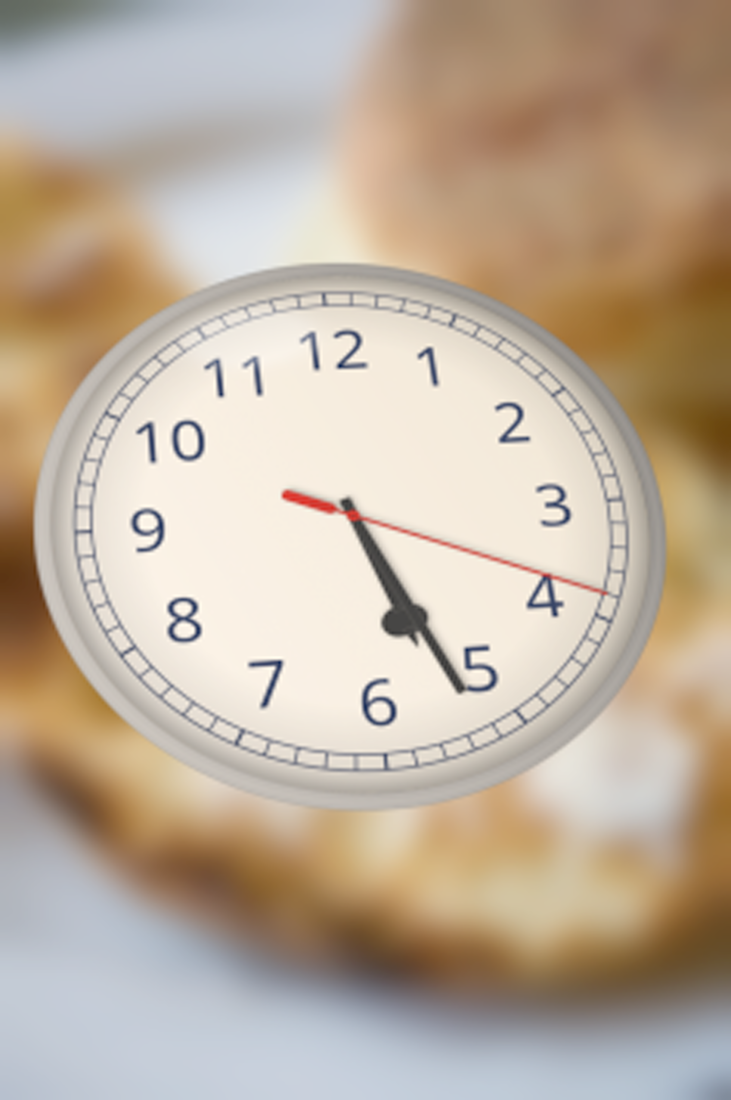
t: 5:26:19
